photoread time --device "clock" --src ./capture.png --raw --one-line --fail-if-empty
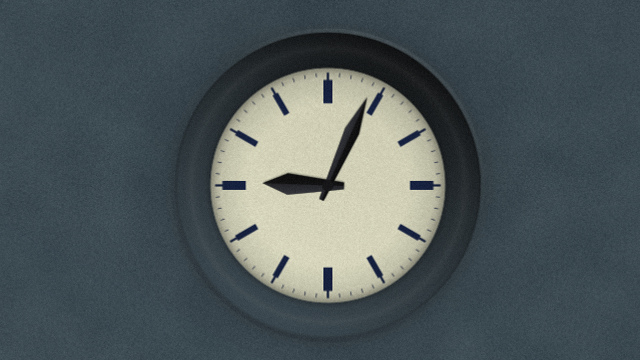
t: 9:04
